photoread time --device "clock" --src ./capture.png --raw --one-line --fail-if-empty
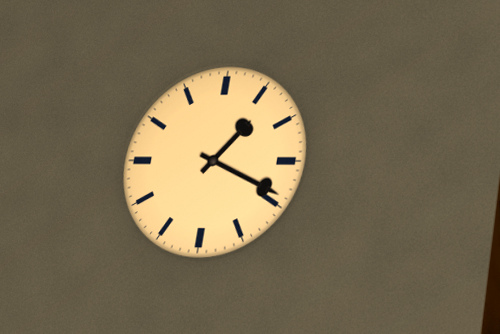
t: 1:19
